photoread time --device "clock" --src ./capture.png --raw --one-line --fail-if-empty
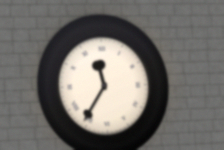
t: 11:36
